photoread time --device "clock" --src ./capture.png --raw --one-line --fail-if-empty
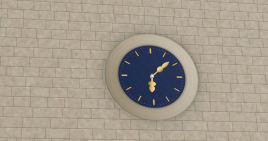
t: 6:08
